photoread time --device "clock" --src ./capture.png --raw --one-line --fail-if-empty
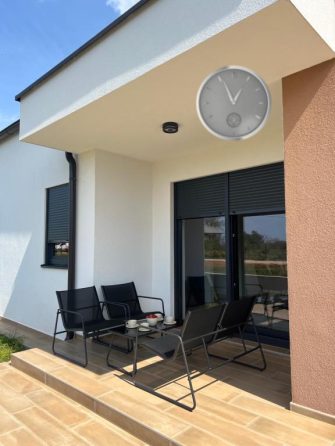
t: 12:56
